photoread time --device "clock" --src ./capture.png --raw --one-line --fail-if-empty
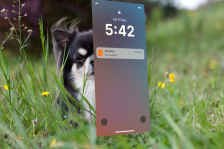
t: 5:42
